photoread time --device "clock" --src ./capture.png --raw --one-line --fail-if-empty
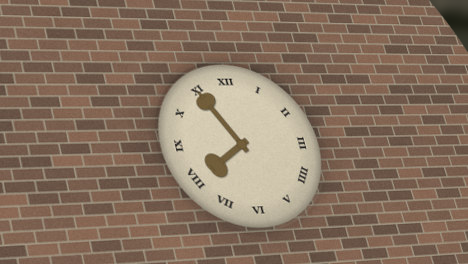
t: 7:55
